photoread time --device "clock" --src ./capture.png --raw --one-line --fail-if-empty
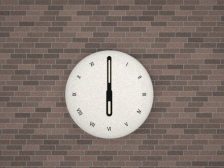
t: 6:00
